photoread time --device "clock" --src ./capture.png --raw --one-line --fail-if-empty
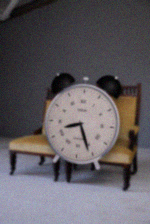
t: 8:26
